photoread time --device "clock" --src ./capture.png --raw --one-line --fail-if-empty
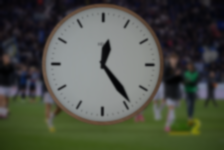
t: 12:24
